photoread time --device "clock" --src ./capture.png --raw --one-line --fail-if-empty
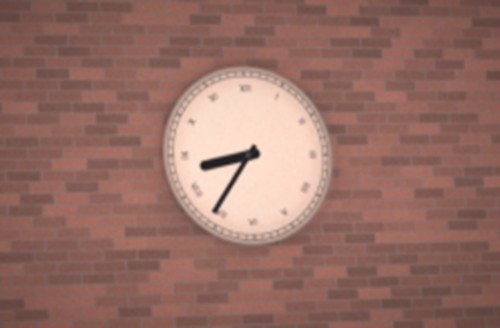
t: 8:36
